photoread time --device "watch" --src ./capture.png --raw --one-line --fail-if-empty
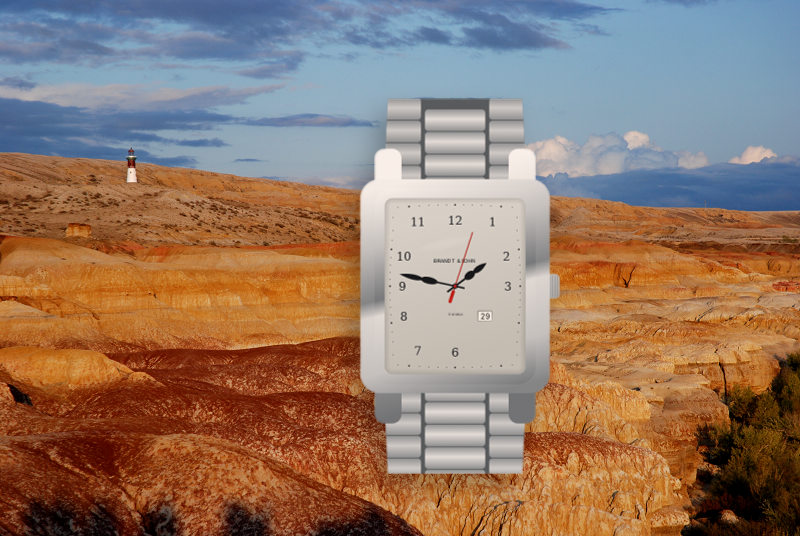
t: 1:47:03
